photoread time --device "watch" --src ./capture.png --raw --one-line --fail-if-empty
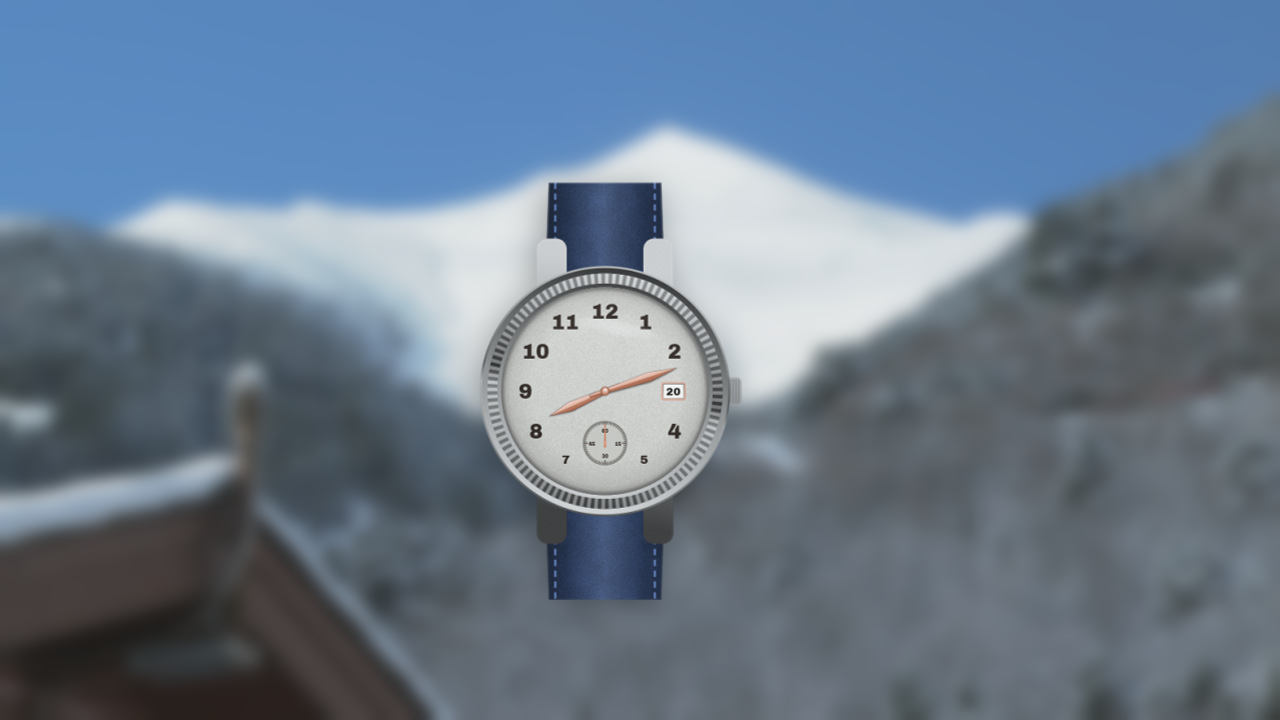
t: 8:12
